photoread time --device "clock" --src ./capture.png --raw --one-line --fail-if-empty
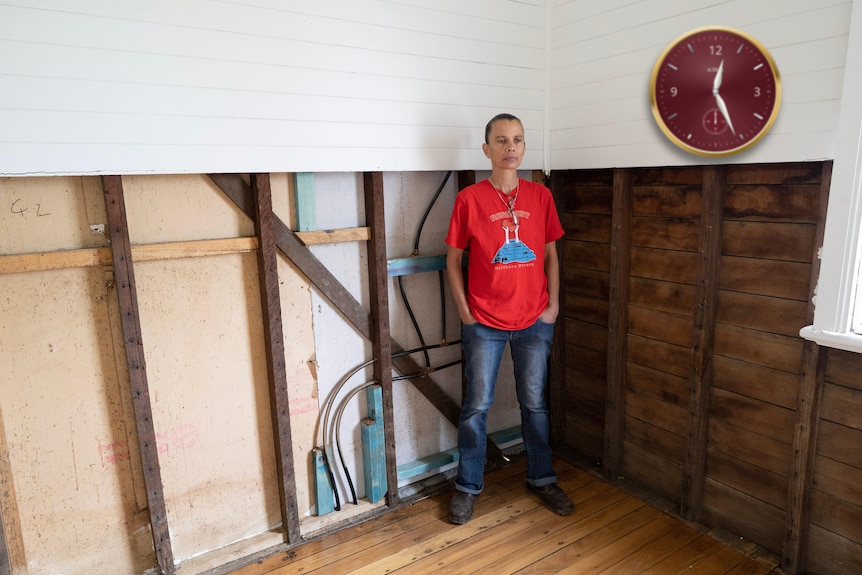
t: 12:26
